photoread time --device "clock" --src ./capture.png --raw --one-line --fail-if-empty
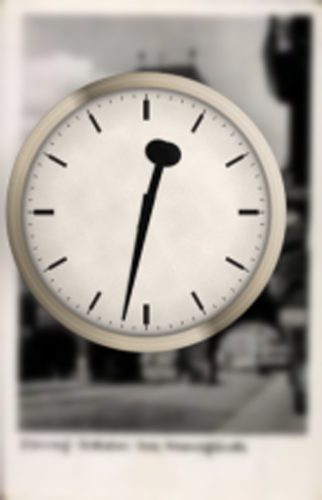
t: 12:32
